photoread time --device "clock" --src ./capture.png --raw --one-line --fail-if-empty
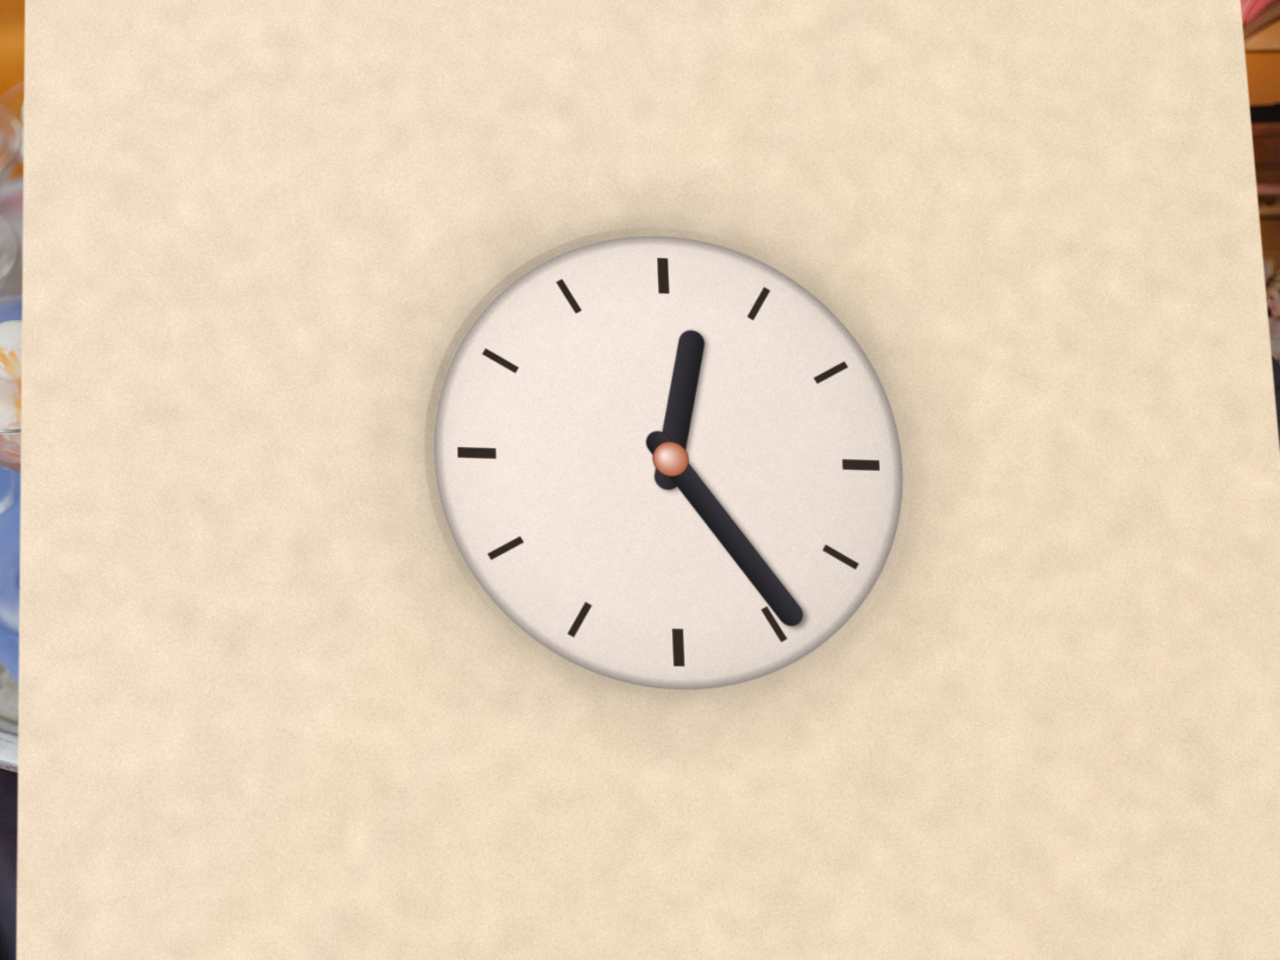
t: 12:24
